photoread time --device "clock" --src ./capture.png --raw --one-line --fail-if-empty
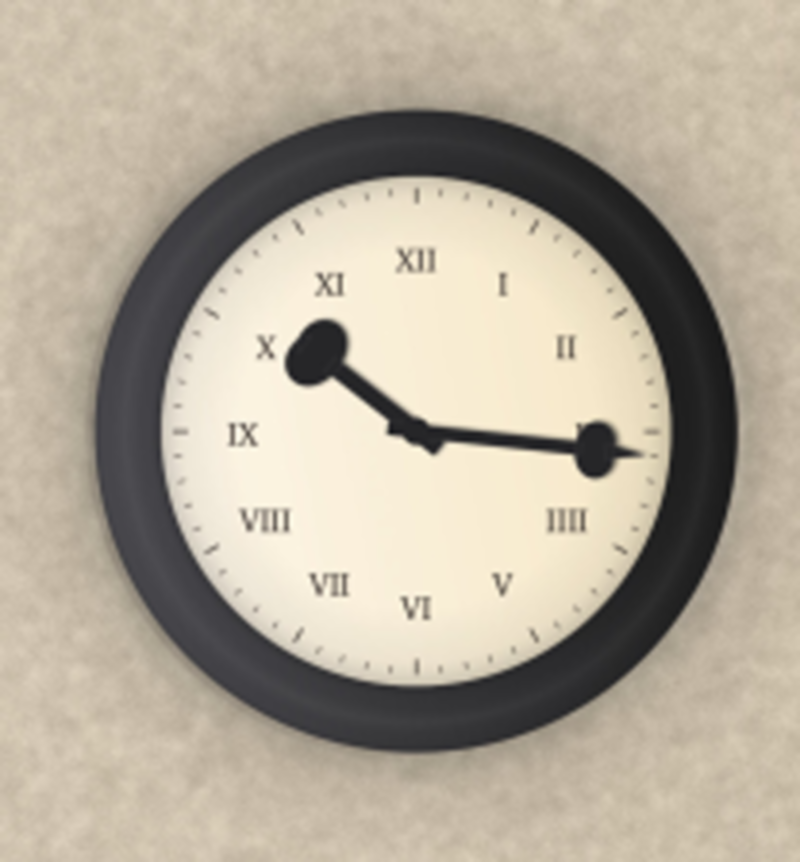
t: 10:16
